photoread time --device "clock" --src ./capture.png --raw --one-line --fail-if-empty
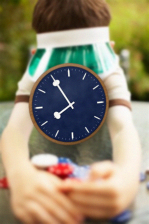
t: 7:55
